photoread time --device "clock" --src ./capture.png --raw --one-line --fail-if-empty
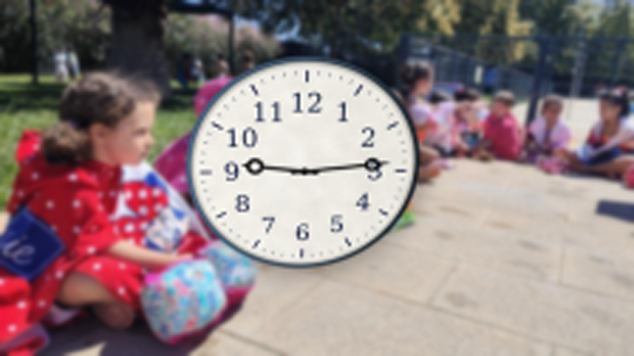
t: 9:14
